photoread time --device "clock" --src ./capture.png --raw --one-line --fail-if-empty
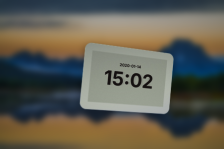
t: 15:02
